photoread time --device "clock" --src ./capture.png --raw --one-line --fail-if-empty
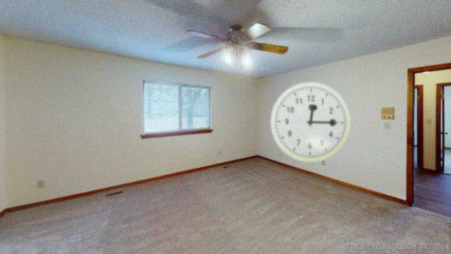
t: 12:15
